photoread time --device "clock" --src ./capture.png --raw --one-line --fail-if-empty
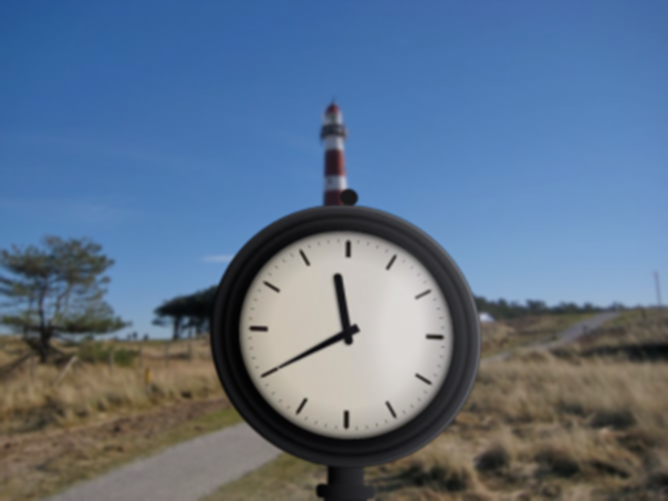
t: 11:40
